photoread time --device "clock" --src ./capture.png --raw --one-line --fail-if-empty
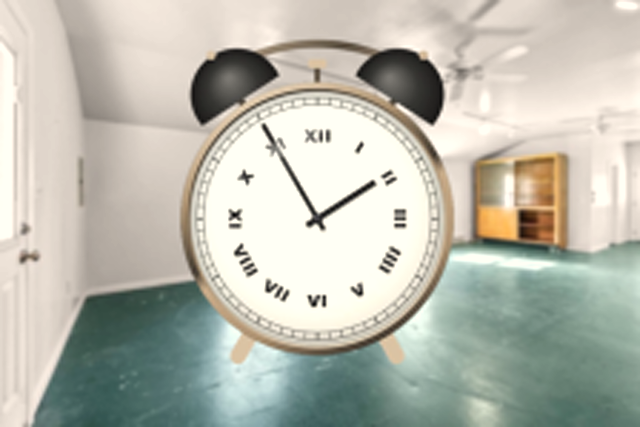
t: 1:55
